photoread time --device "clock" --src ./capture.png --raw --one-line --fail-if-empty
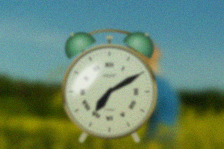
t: 7:10
